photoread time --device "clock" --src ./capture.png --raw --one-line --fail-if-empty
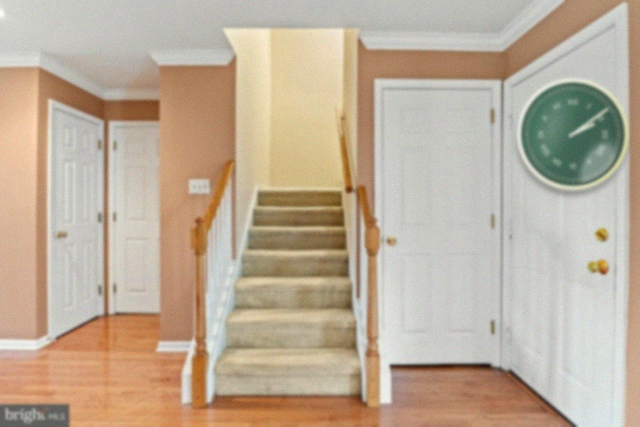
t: 2:09
